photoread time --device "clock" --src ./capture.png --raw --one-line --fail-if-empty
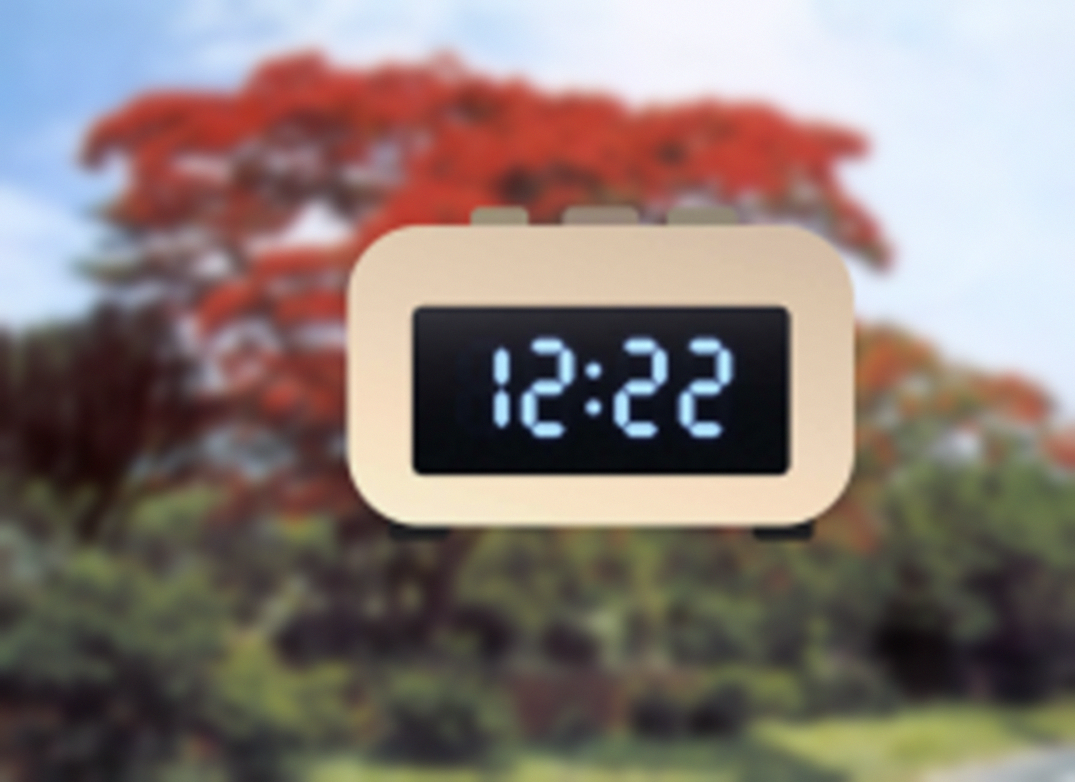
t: 12:22
